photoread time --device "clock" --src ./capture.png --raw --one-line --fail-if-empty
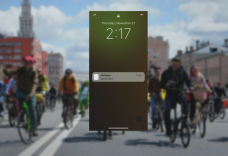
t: 2:17
